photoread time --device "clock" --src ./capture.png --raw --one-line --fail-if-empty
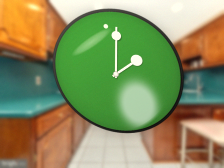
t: 2:02
